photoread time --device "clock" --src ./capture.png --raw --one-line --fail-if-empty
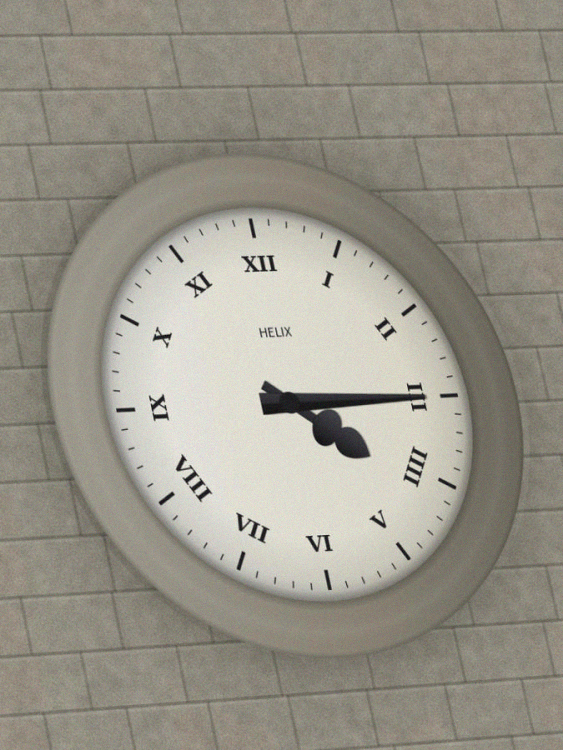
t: 4:15
